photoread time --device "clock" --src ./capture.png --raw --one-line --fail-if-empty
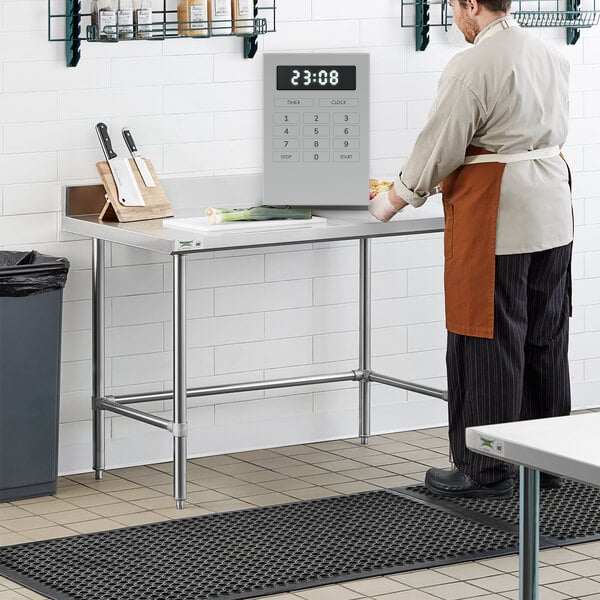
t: 23:08
